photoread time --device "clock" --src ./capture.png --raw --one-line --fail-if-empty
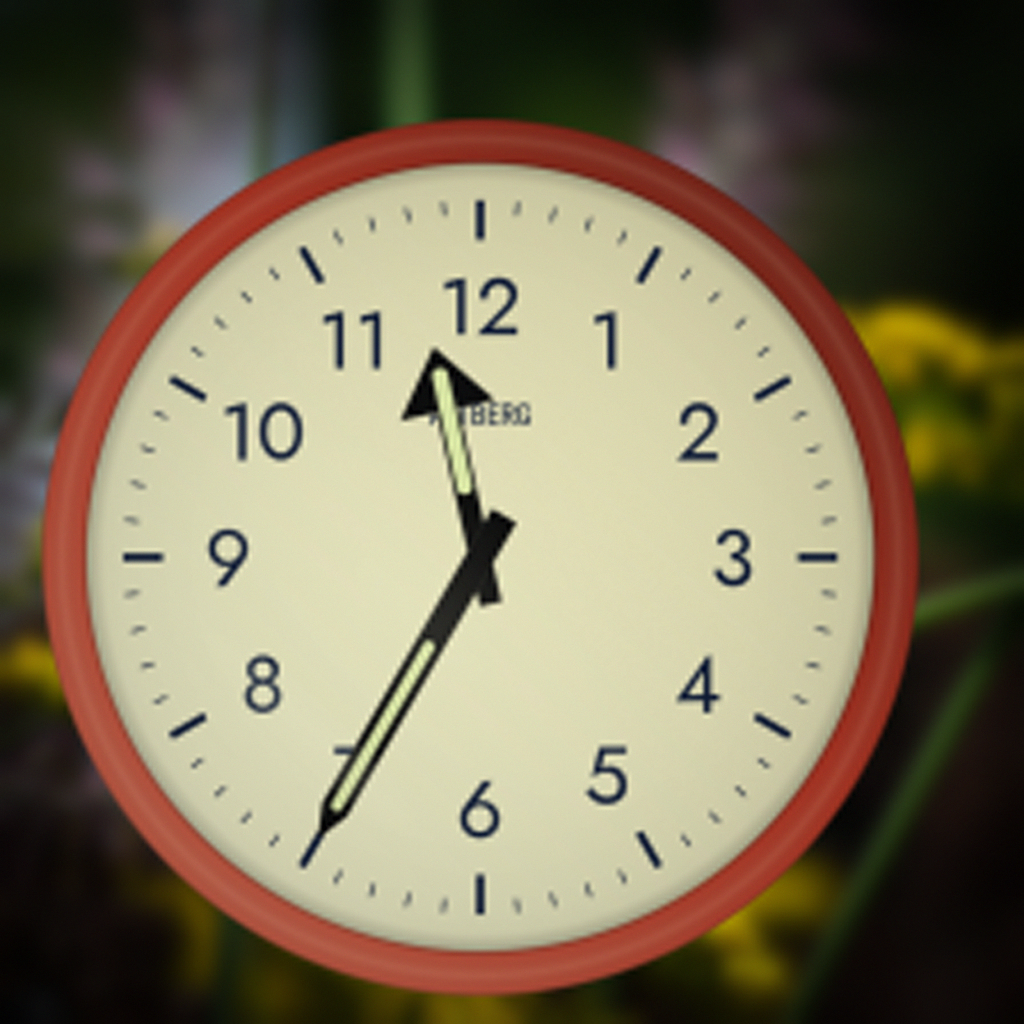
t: 11:35
